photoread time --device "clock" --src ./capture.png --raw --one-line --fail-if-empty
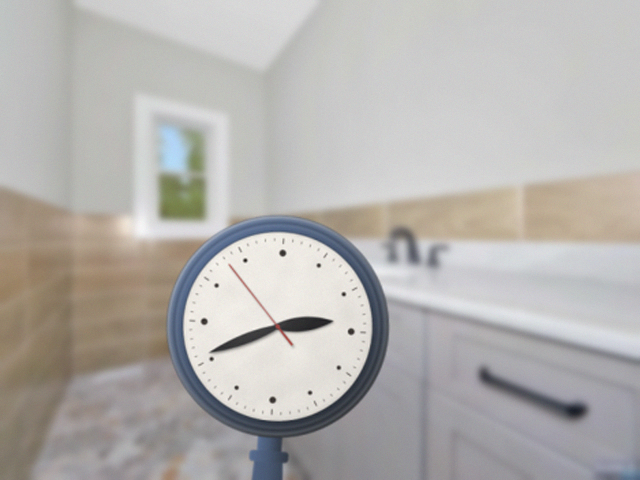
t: 2:40:53
